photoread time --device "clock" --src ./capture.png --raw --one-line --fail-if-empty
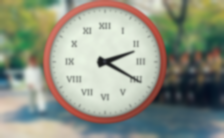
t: 2:20
